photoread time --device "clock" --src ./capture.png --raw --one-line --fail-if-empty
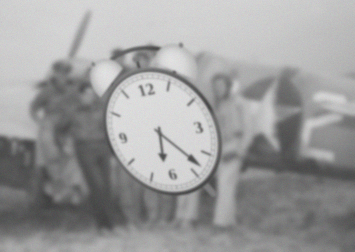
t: 6:23
